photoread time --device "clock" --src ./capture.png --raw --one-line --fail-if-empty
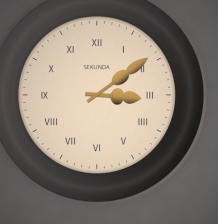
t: 3:09
